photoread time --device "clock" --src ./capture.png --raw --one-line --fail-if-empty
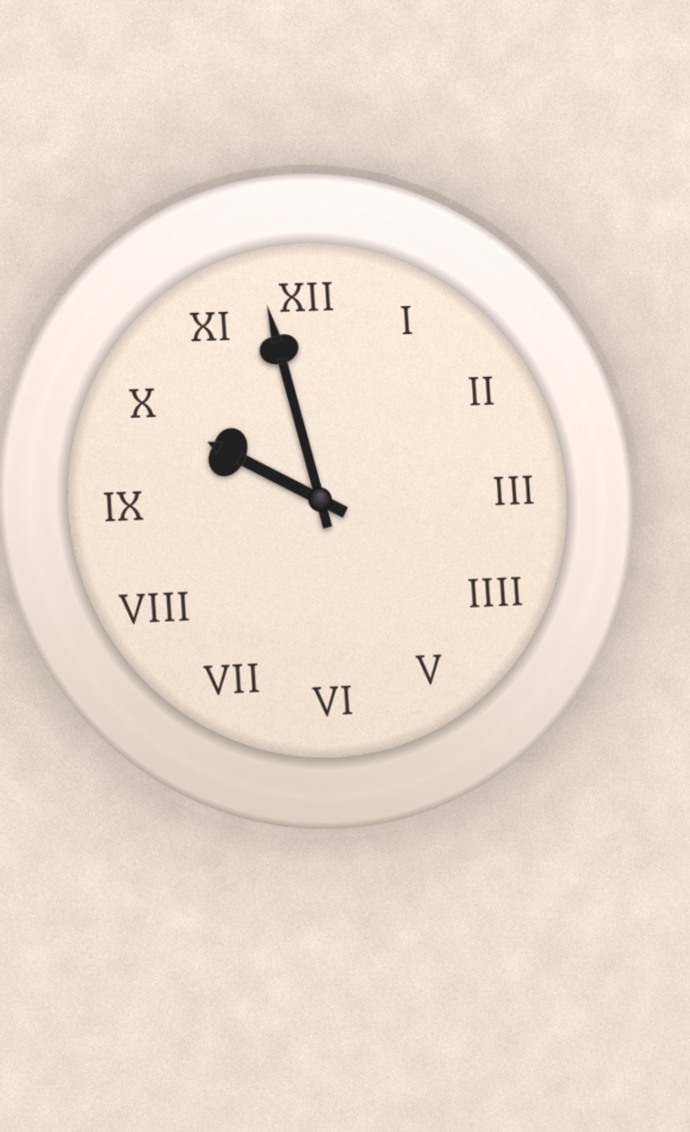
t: 9:58
